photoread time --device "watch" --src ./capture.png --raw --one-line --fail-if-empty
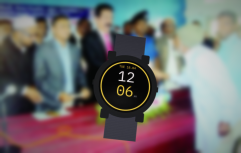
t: 12:06
